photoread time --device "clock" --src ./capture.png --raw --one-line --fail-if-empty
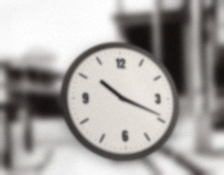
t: 10:19
